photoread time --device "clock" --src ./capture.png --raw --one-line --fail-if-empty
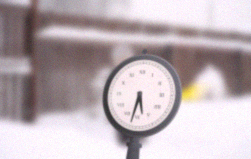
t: 5:32
